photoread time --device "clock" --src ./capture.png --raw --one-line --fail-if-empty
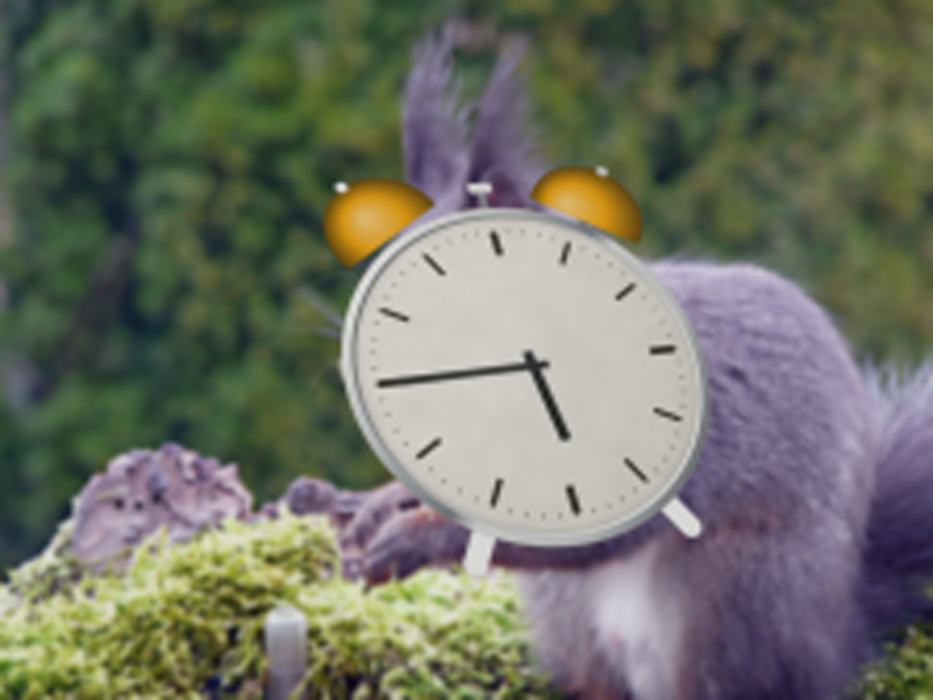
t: 5:45
